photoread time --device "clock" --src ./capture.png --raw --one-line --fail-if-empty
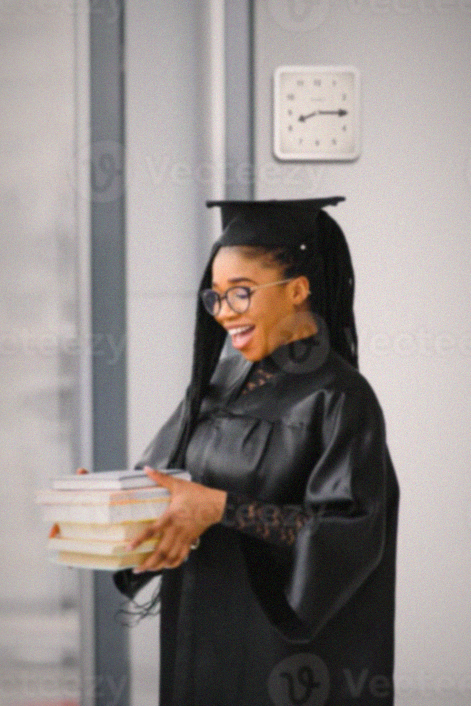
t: 8:15
